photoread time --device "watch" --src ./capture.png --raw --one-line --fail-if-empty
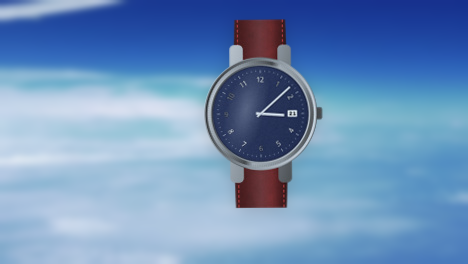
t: 3:08
